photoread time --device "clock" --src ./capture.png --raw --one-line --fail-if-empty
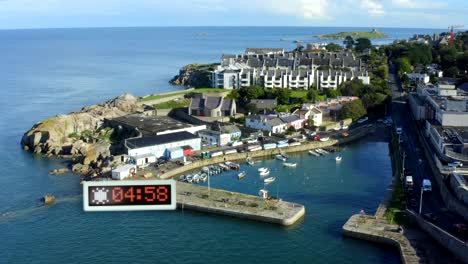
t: 4:58
